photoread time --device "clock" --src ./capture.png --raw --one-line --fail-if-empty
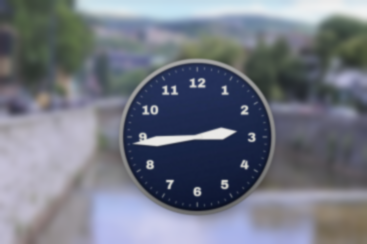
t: 2:44
